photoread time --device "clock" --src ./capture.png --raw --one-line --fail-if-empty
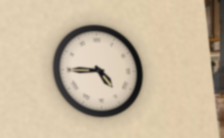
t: 4:45
